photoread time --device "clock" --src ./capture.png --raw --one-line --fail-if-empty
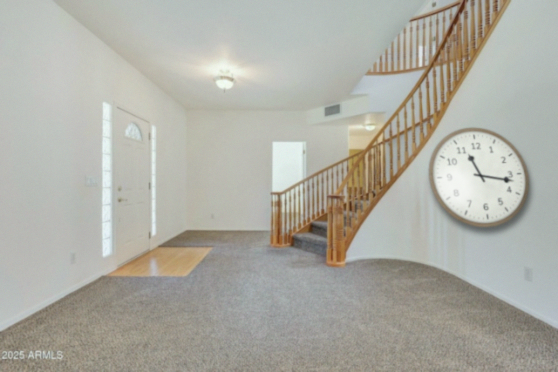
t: 11:17
